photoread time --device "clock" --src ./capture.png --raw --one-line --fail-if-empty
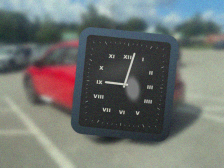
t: 9:02
